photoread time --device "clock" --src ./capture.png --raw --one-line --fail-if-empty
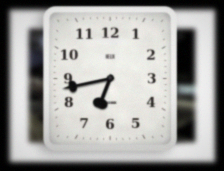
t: 6:43
